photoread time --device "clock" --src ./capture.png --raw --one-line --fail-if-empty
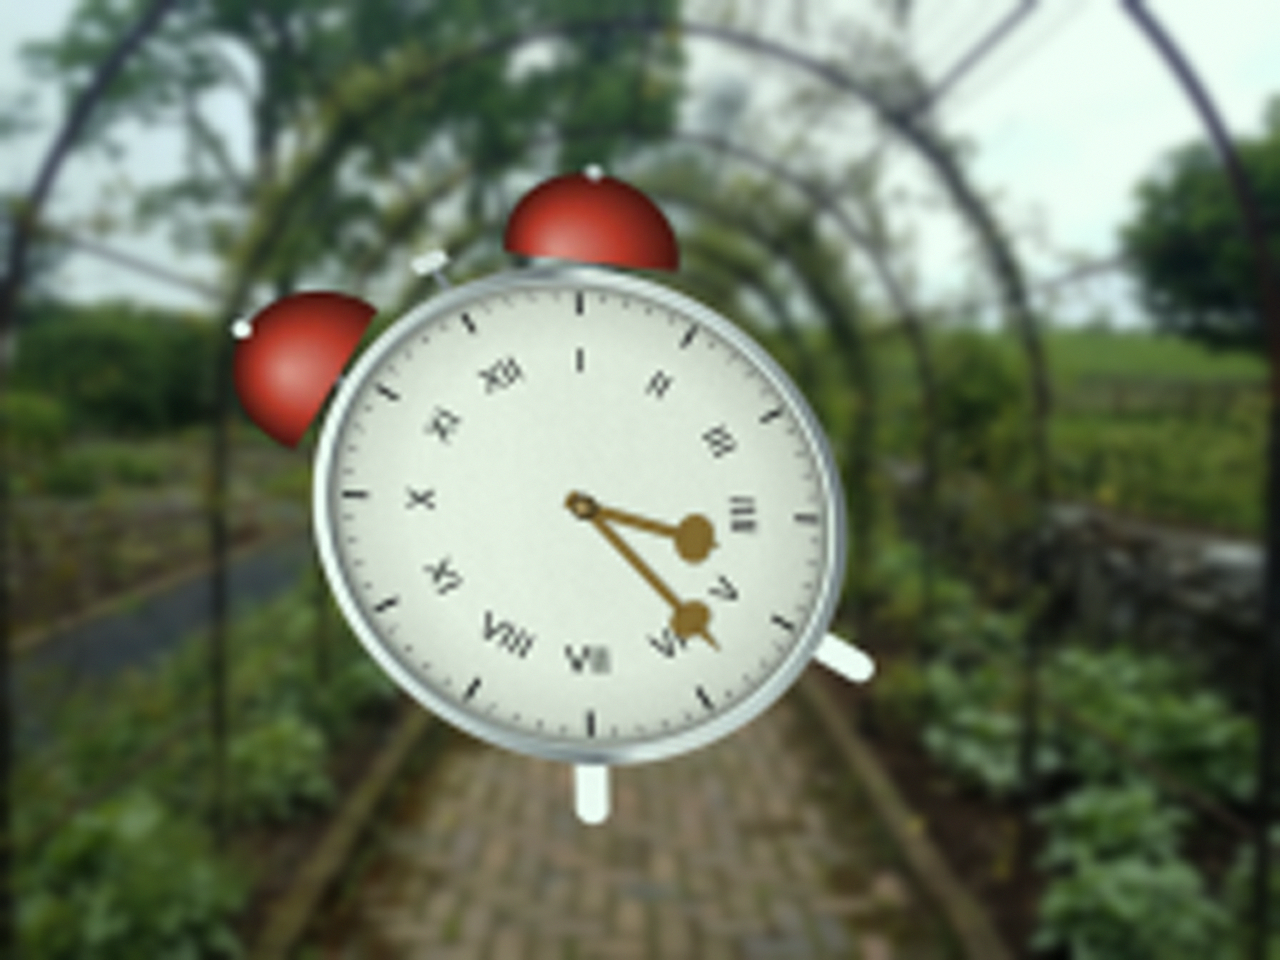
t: 4:28
